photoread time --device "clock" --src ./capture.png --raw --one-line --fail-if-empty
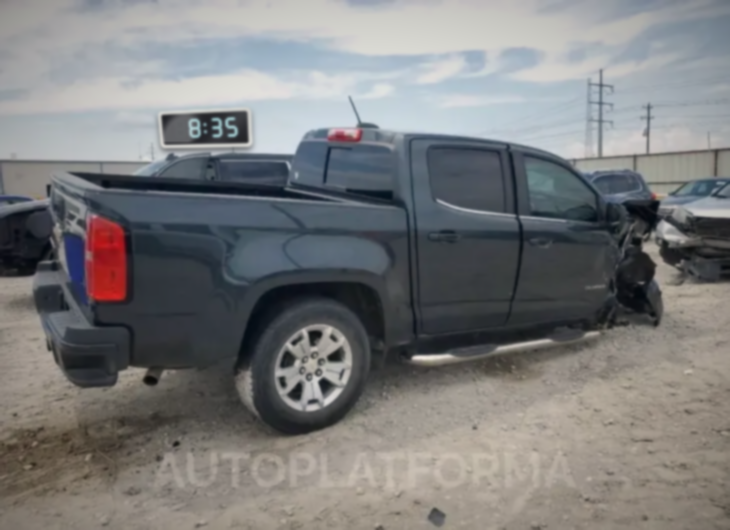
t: 8:35
